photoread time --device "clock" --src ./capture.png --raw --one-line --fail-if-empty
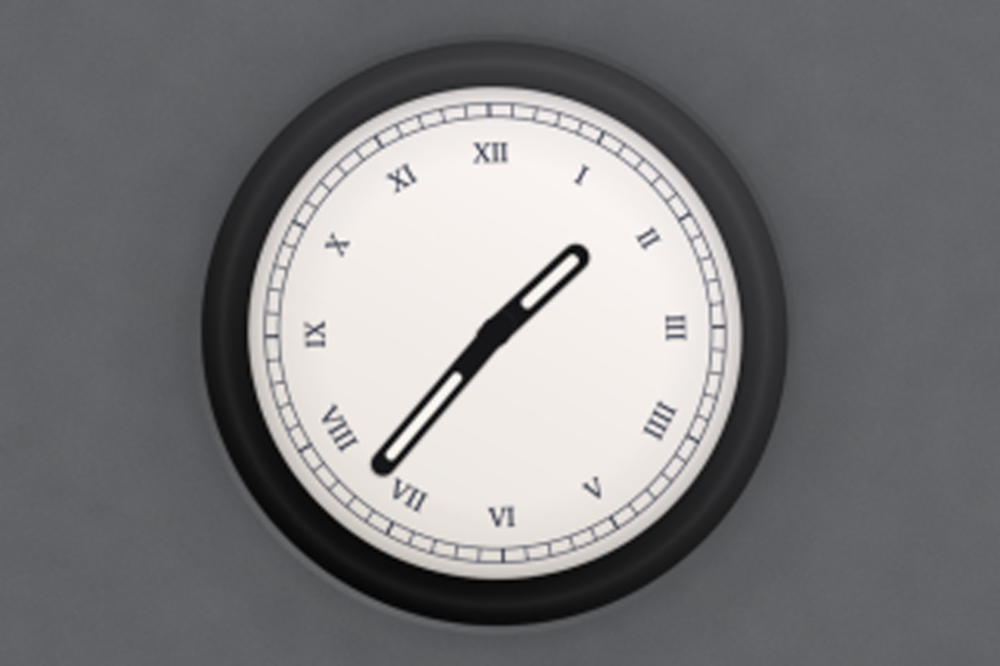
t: 1:37
